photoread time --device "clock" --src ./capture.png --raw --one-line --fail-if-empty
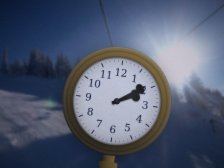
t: 2:09
